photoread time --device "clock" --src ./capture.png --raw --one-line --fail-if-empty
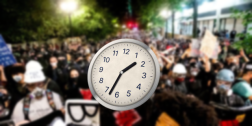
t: 1:33
